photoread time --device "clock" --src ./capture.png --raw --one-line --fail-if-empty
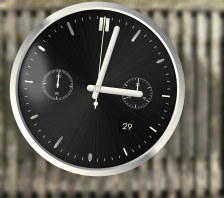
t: 3:02
